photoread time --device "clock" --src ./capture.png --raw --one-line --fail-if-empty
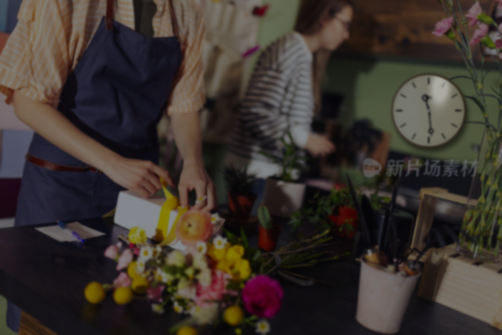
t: 11:29
